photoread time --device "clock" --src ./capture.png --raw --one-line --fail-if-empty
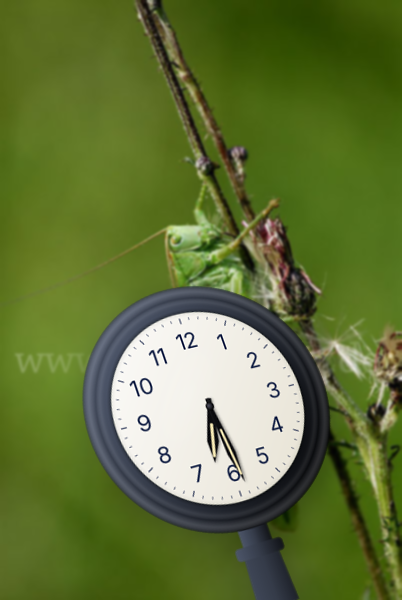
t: 6:29
